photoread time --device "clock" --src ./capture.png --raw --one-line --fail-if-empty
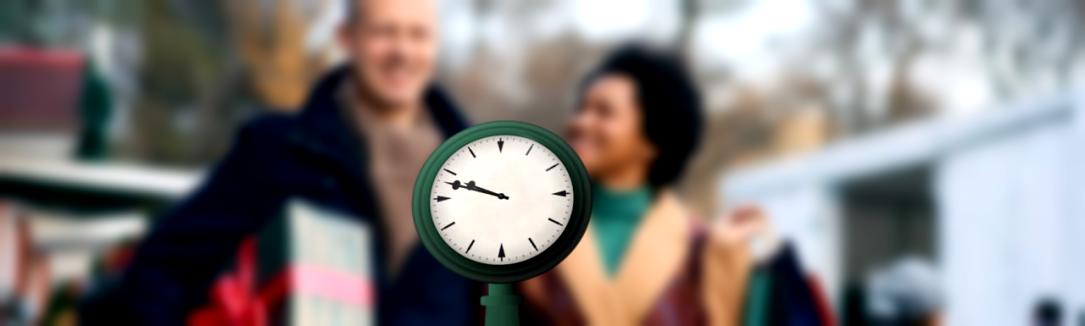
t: 9:48
